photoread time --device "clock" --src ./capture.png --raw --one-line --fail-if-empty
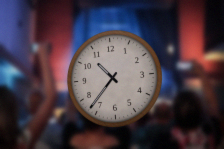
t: 10:37
